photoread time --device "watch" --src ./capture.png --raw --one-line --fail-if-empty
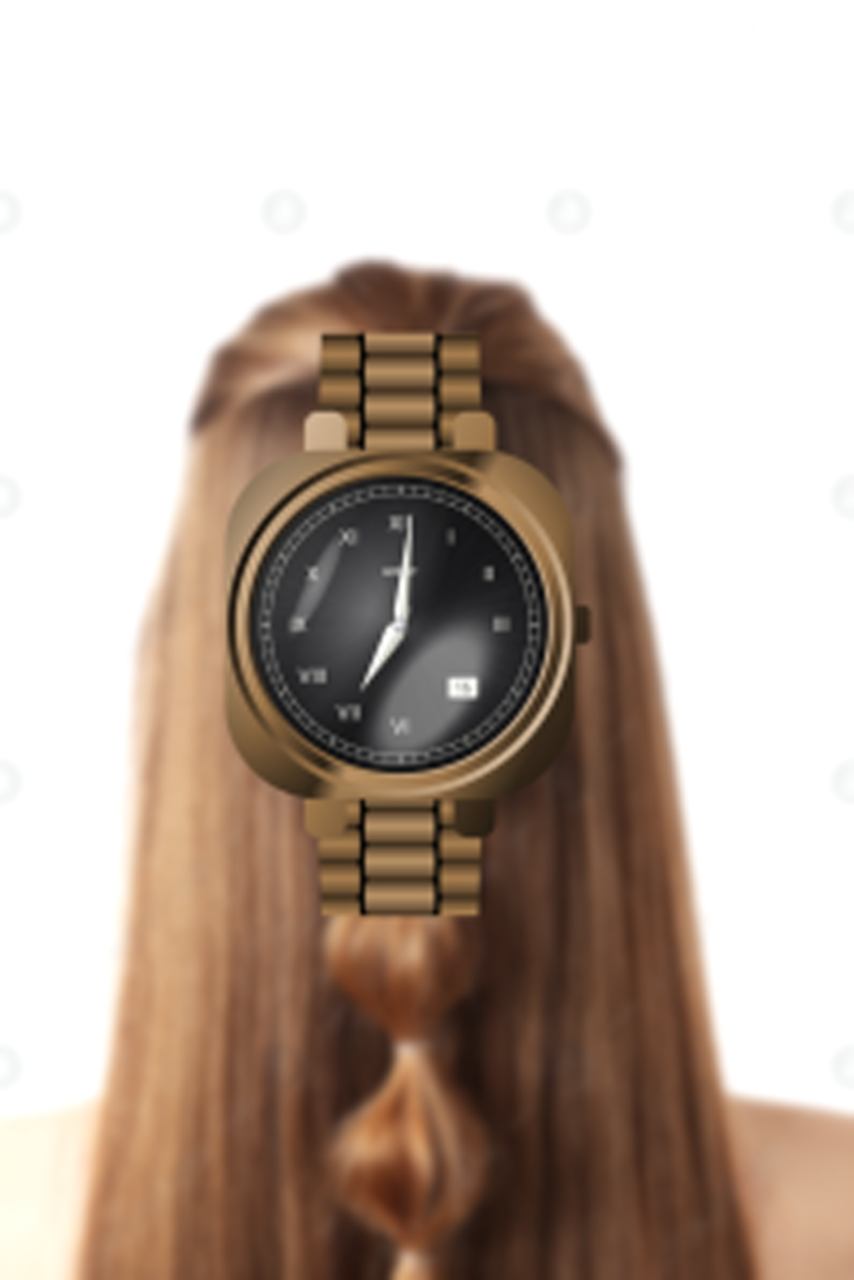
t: 7:01
